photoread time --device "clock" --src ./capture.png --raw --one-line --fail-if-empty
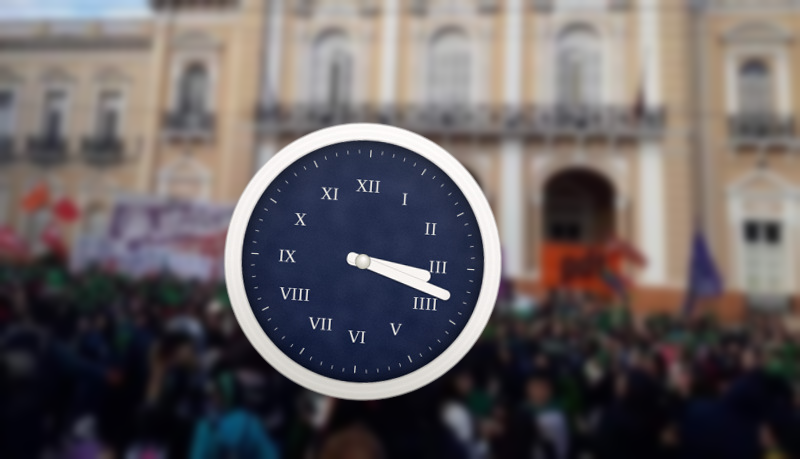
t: 3:18
